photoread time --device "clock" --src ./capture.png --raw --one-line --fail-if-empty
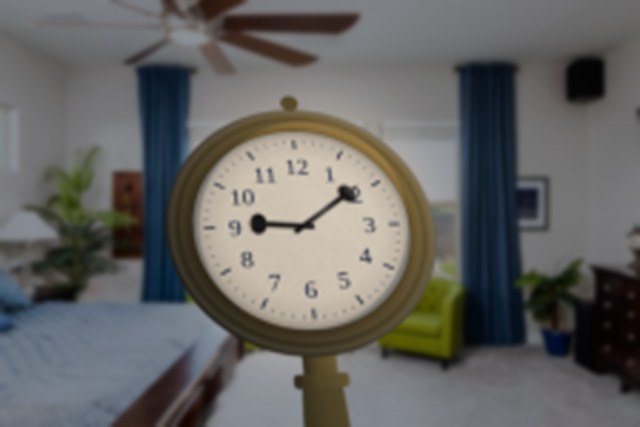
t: 9:09
